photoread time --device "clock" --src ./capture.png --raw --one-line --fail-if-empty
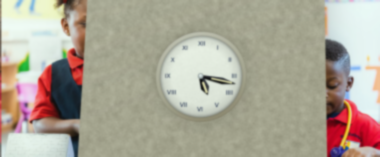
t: 5:17
